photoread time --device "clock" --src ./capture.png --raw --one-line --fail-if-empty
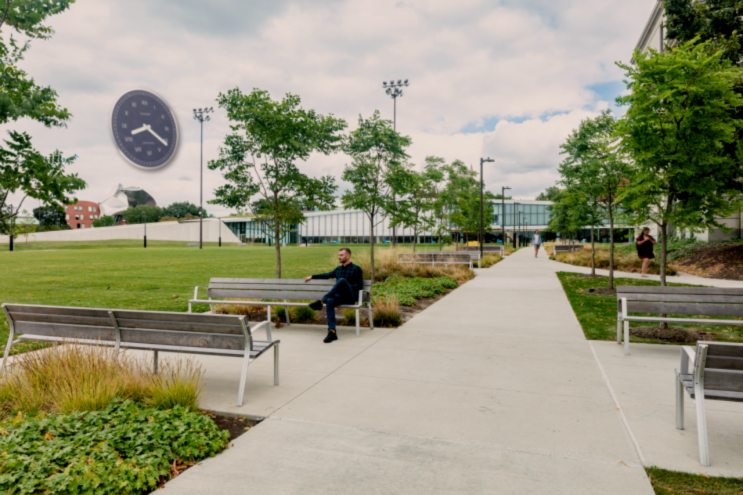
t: 8:21
